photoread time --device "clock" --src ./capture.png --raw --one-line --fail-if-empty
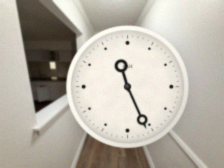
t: 11:26
